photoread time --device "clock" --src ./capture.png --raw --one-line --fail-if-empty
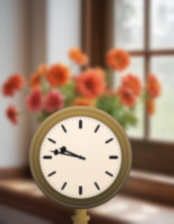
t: 9:47
